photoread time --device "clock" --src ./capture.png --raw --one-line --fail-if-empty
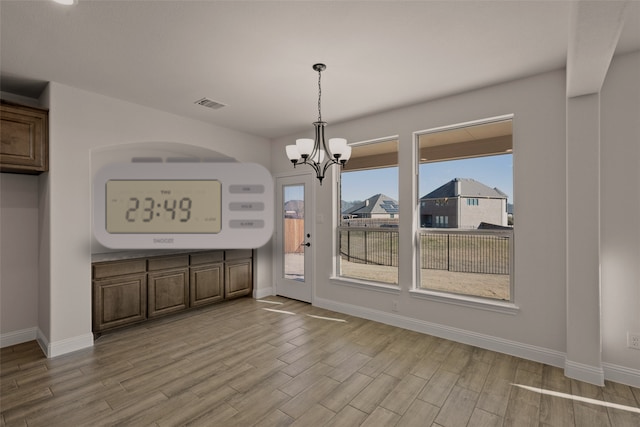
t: 23:49
